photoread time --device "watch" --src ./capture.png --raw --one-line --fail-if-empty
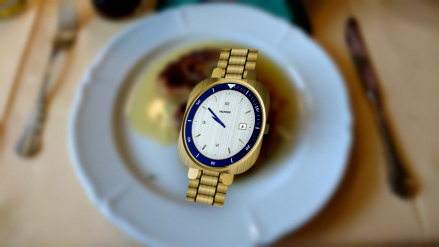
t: 9:51
